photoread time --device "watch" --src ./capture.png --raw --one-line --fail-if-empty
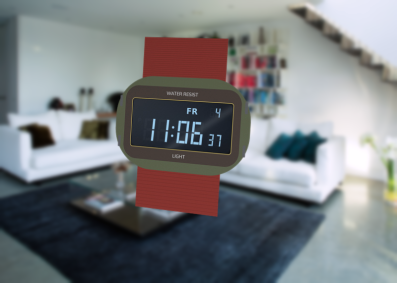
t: 11:06:37
